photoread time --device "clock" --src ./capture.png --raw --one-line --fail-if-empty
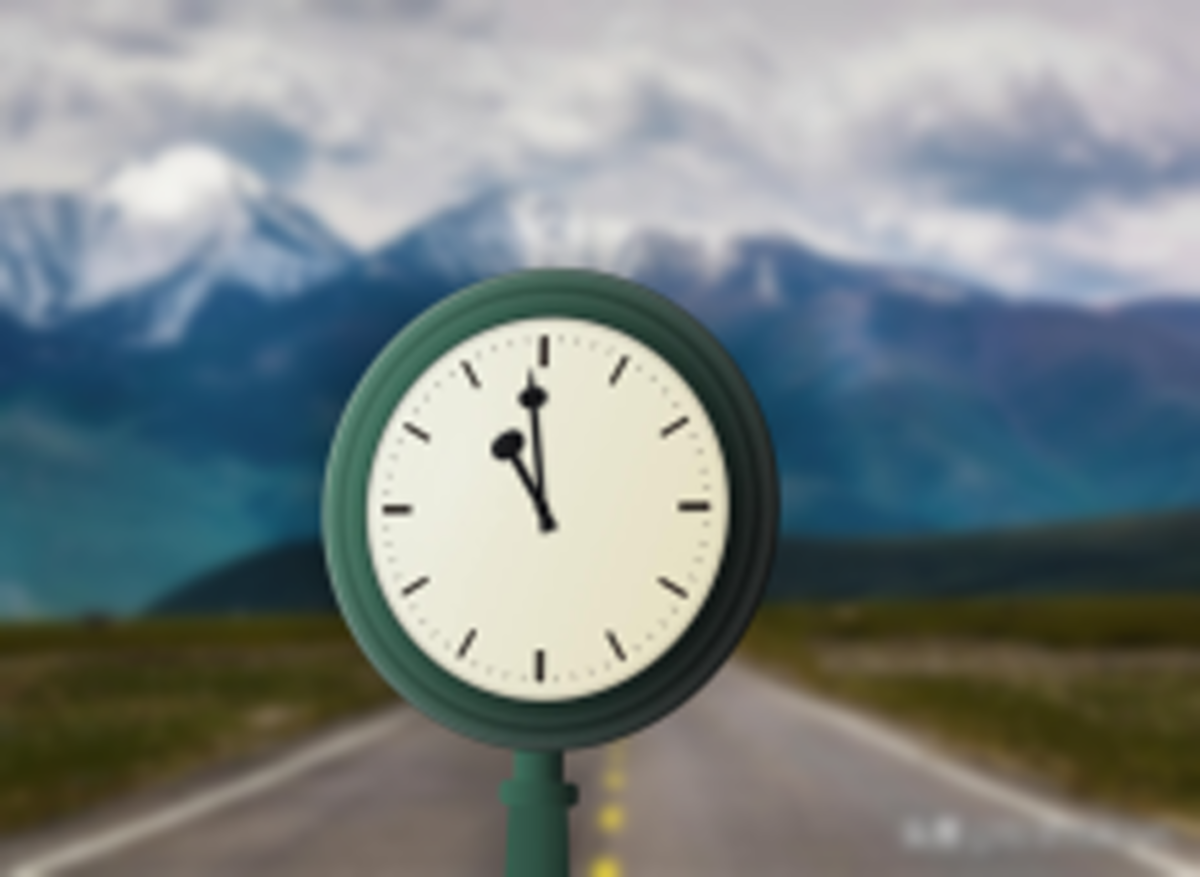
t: 10:59
